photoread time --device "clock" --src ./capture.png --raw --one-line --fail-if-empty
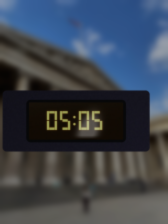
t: 5:05
